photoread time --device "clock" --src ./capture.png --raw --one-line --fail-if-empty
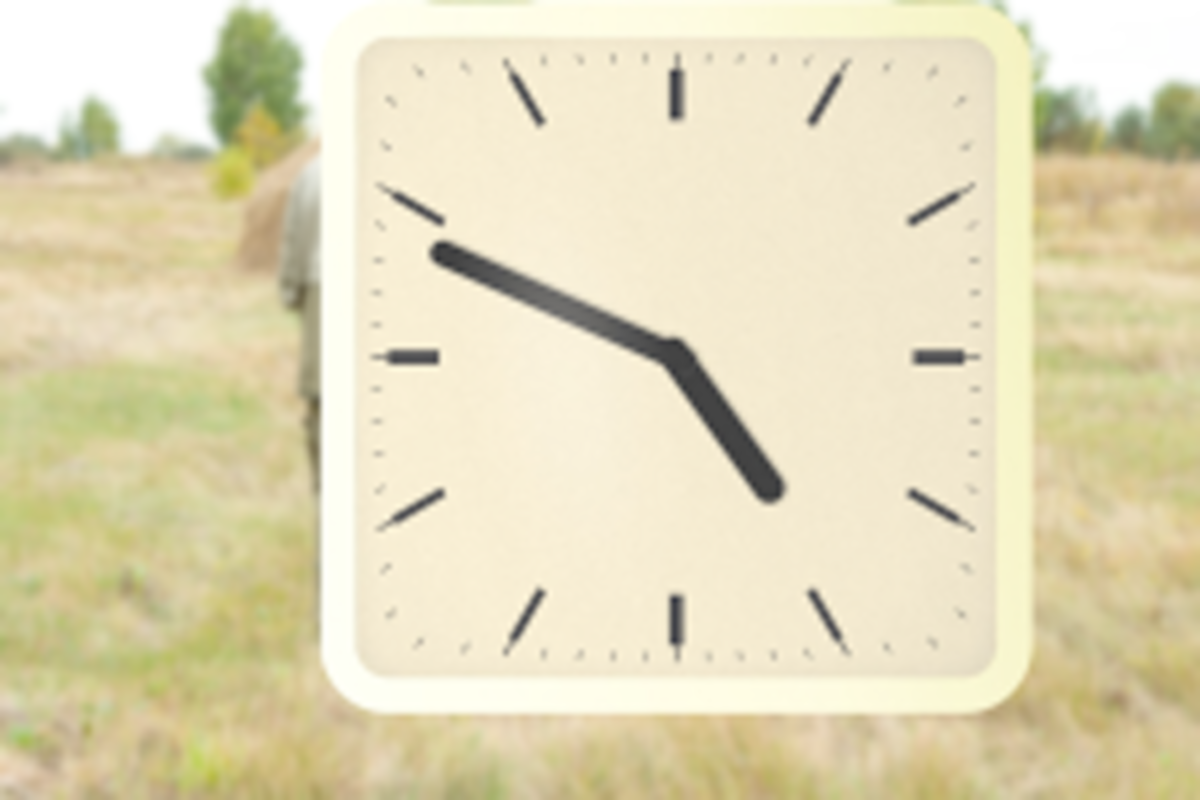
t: 4:49
